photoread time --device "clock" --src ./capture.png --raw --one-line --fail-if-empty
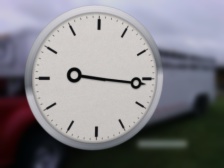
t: 9:16
